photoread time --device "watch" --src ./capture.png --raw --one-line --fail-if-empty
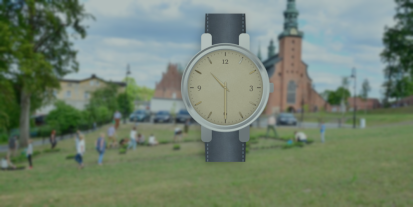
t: 10:30
